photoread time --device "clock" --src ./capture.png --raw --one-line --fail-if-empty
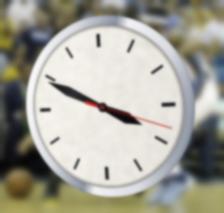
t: 3:49:18
